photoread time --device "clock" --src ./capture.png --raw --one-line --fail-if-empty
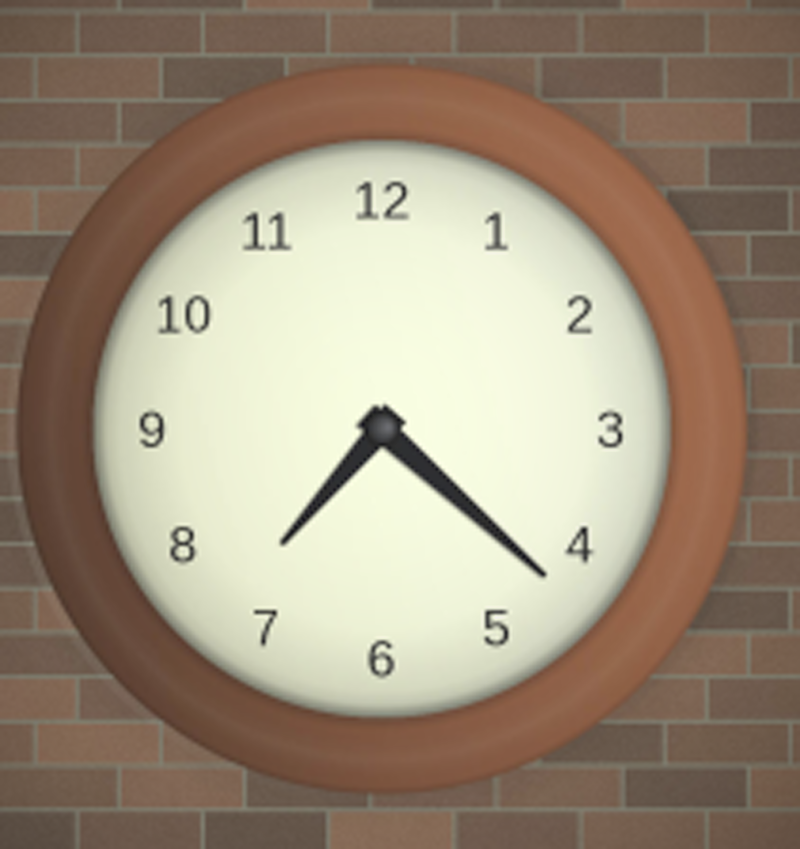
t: 7:22
